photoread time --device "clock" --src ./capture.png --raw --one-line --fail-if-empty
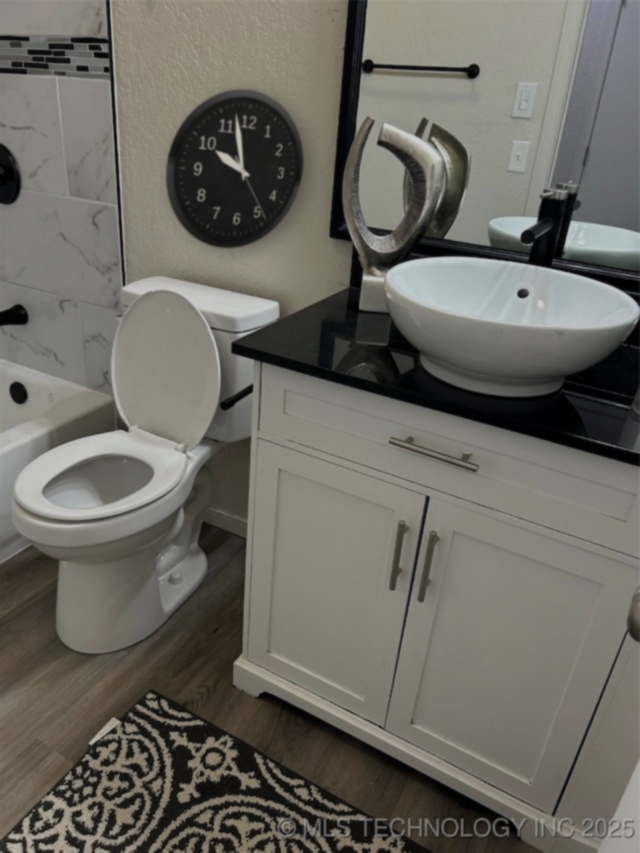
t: 9:57:24
